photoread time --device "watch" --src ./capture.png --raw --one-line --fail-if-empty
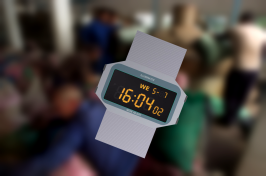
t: 16:04:02
